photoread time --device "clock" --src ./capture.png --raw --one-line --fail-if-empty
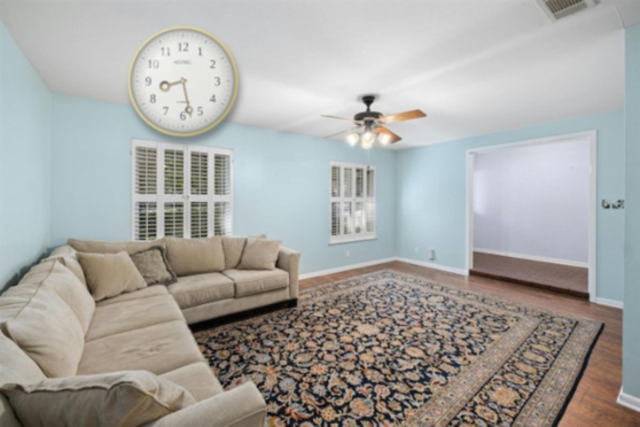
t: 8:28
